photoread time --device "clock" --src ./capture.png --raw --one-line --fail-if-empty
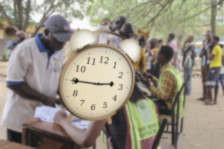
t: 2:45
